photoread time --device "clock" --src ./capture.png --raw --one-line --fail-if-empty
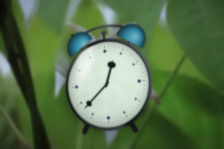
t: 12:38
